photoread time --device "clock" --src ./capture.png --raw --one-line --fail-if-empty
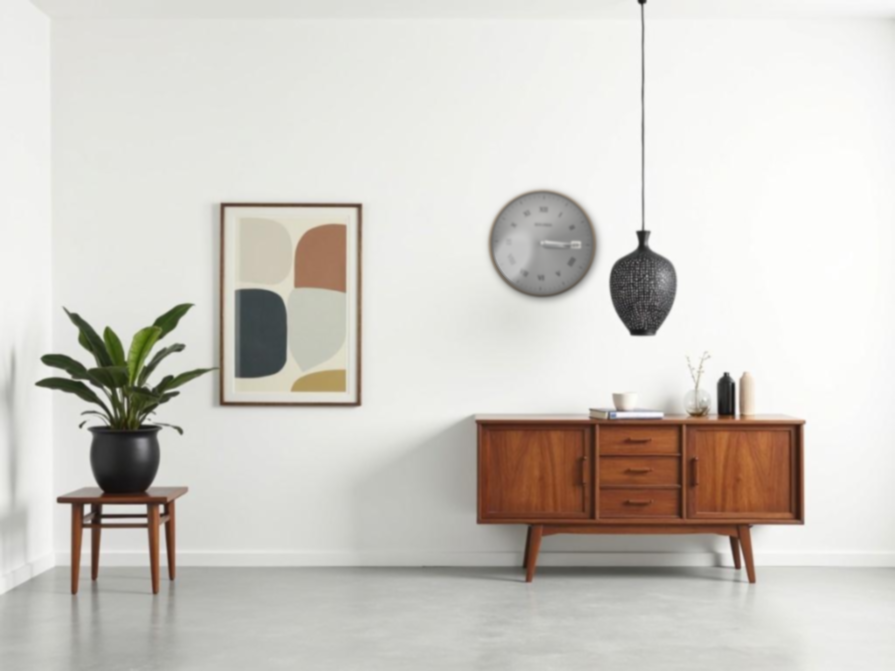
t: 3:15
